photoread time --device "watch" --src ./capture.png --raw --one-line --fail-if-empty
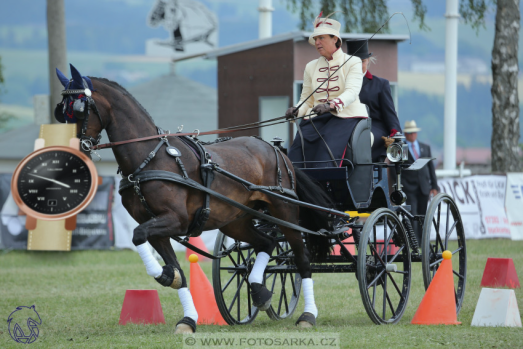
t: 3:48
